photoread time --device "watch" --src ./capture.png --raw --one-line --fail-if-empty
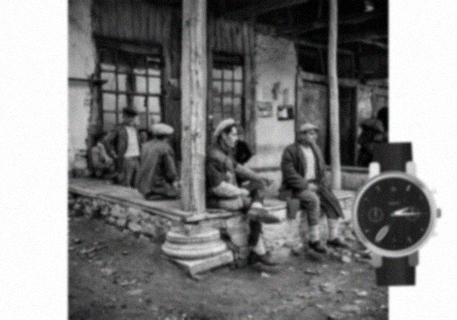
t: 2:15
